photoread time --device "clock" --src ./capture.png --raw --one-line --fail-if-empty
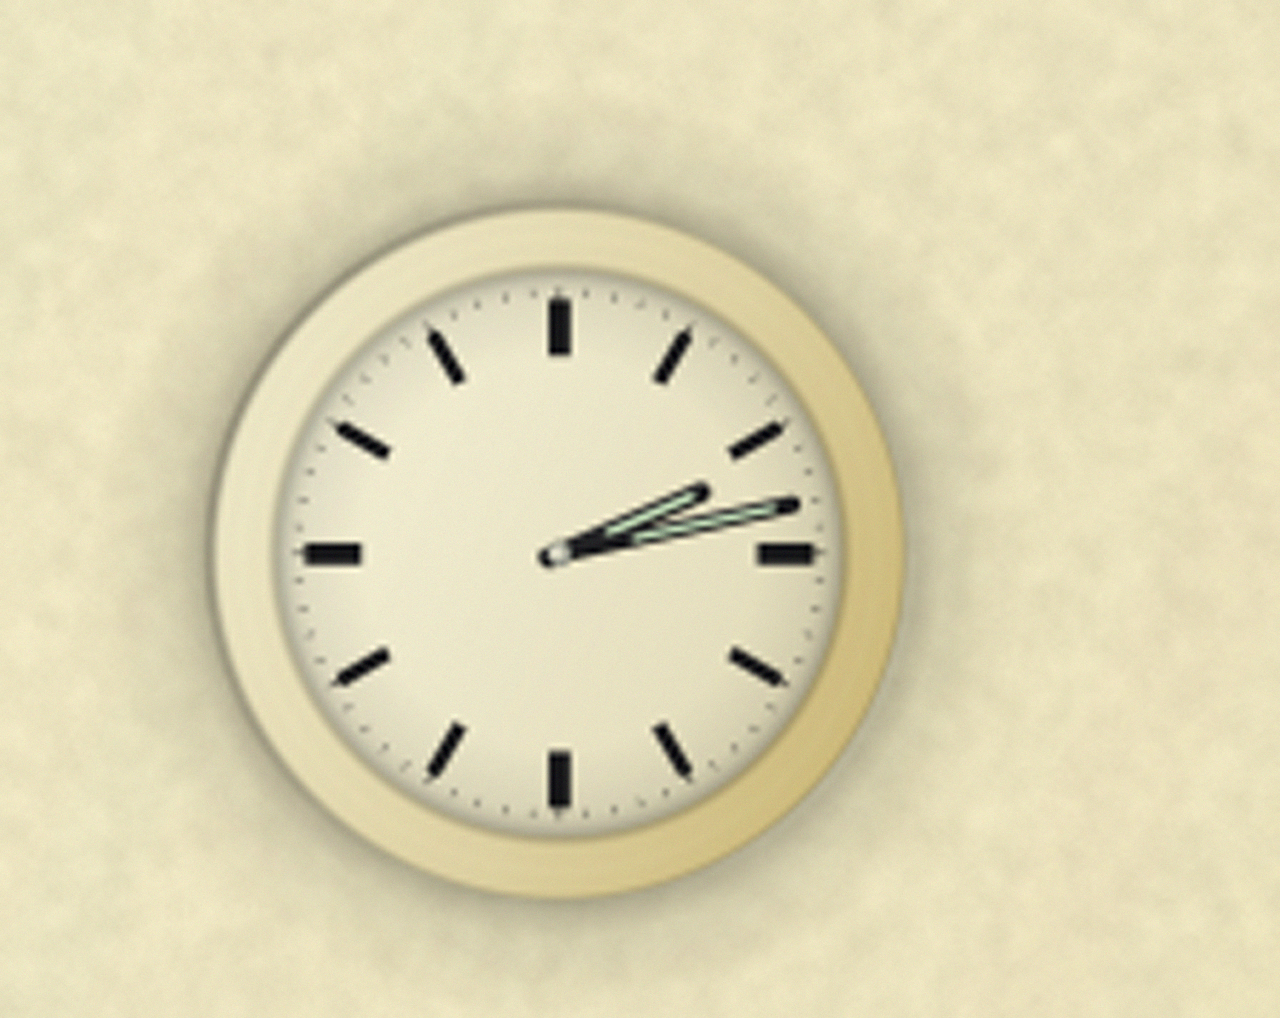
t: 2:13
